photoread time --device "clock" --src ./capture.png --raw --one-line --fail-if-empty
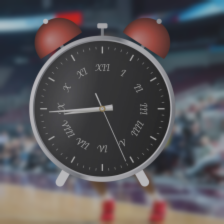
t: 8:44:26
